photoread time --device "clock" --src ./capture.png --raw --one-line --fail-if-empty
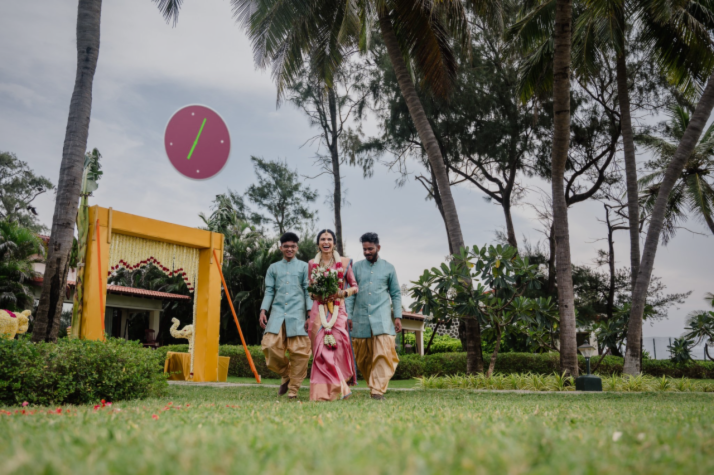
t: 7:05
